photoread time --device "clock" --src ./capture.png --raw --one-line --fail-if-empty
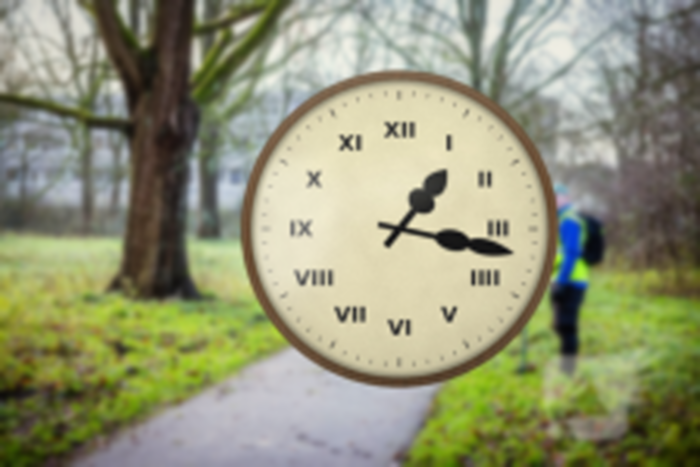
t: 1:17
